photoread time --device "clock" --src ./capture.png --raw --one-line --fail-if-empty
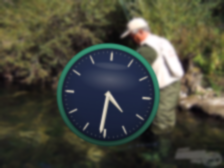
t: 4:31
